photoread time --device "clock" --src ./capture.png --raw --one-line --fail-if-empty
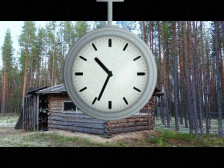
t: 10:34
